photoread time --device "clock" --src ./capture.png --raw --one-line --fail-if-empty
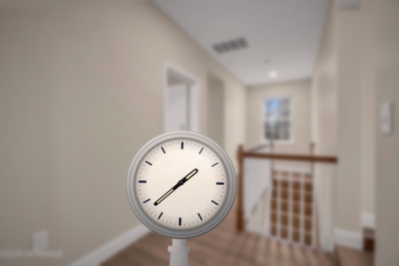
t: 1:38
